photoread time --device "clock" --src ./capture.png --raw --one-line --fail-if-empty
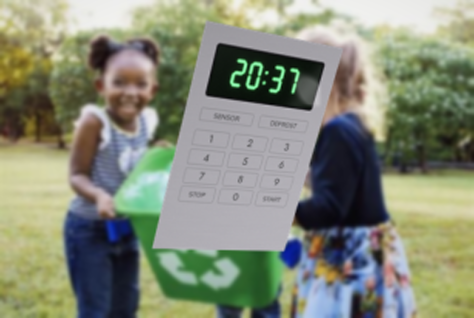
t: 20:37
